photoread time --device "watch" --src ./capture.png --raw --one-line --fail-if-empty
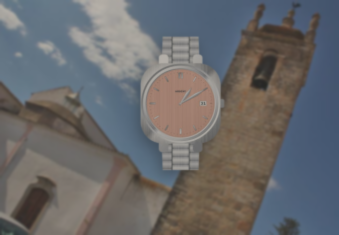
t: 1:10
